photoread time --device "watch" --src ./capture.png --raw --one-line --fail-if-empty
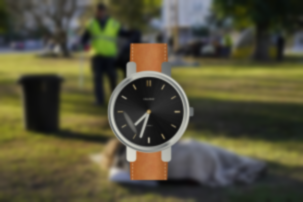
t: 7:33
